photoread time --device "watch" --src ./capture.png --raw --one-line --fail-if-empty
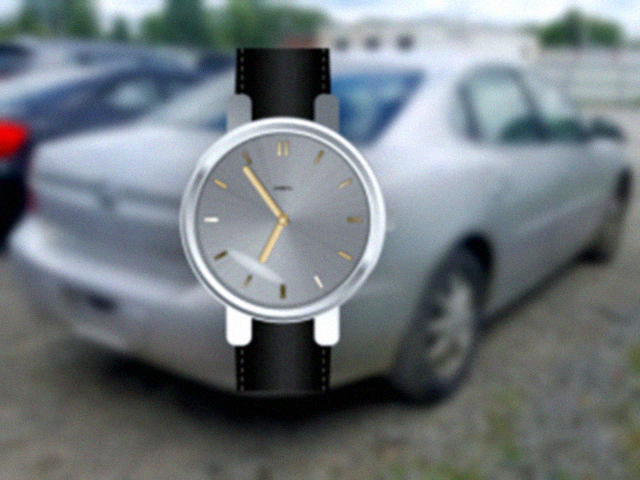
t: 6:54
